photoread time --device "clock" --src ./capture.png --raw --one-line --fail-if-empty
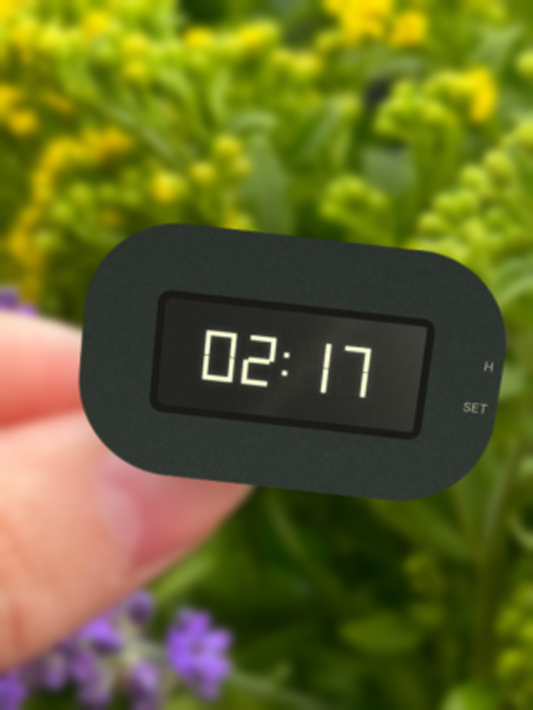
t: 2:17
